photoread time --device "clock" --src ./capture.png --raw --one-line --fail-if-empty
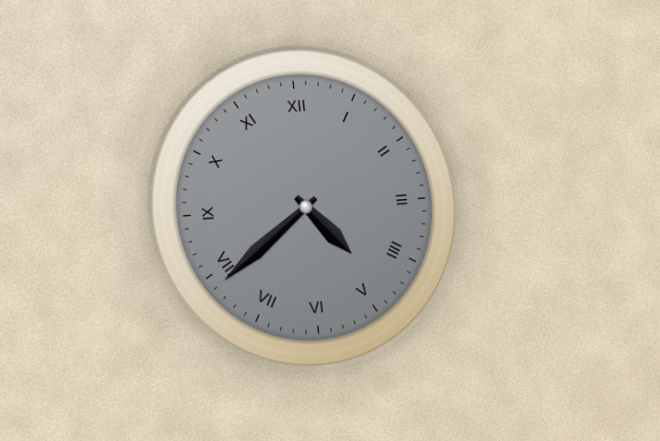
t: 4:39
